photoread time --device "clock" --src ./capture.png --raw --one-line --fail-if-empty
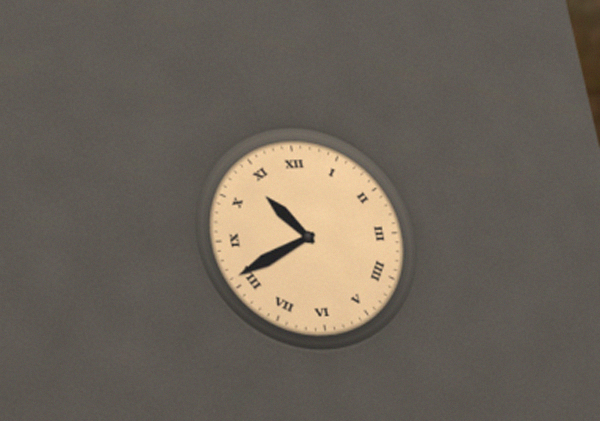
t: 10:41
